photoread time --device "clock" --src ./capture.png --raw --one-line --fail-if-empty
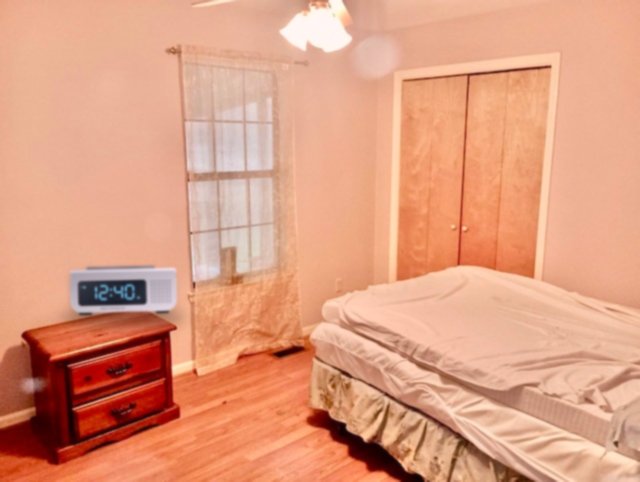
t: 12:40
